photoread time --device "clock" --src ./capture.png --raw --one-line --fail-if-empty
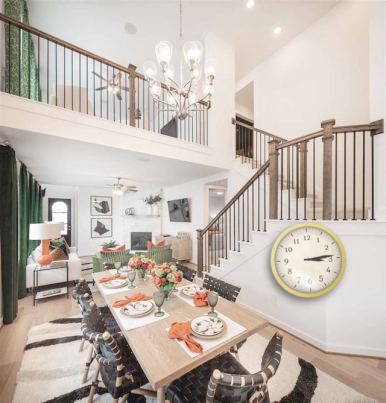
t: 3:14
